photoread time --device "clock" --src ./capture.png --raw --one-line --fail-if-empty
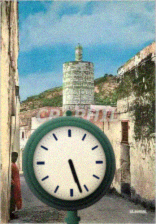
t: 5:27
